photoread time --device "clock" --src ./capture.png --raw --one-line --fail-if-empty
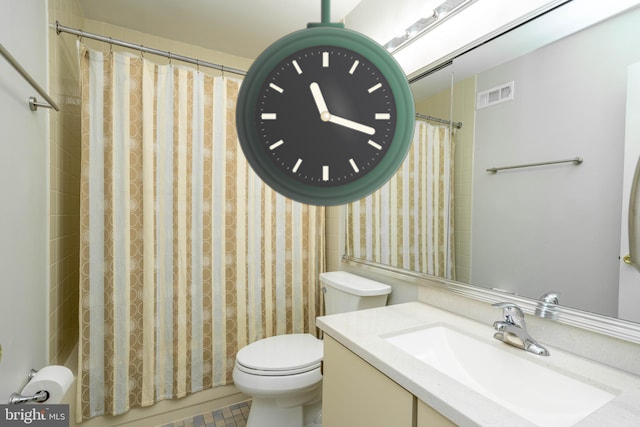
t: 11:18
